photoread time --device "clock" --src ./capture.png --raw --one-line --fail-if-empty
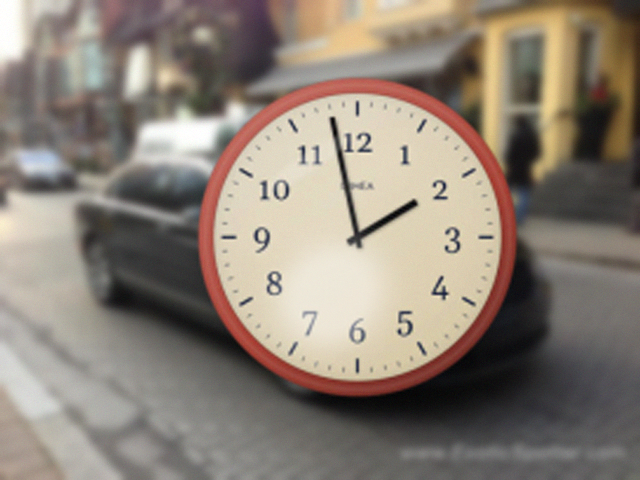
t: 1:58
